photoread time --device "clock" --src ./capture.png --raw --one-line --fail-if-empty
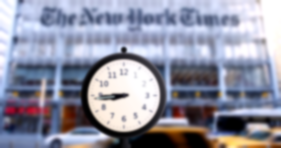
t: 8:44
